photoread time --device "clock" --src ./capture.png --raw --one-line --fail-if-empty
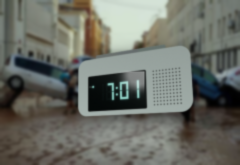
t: 7:01
